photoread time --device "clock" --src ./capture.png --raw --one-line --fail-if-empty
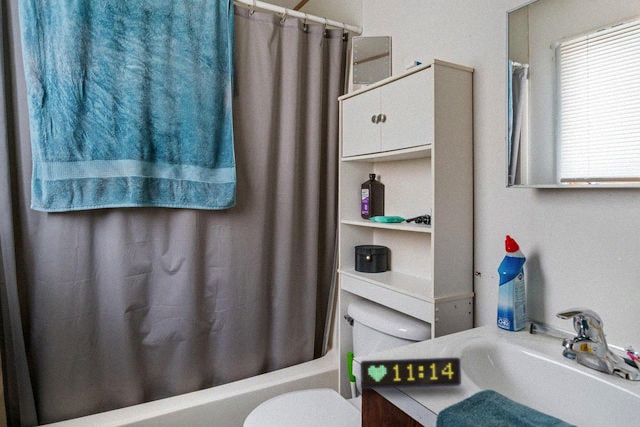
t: 11:14
